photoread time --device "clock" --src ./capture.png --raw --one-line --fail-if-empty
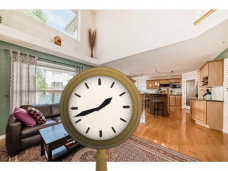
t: 1:42
